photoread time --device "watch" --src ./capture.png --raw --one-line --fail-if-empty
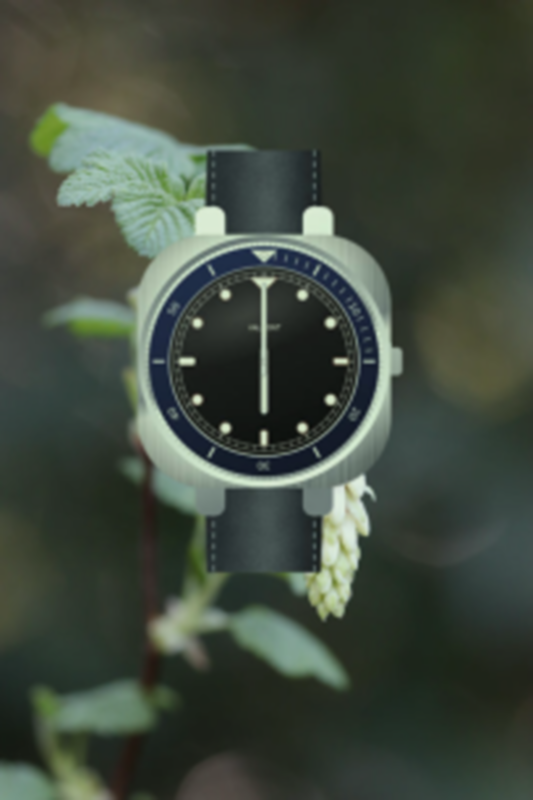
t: 6:00
